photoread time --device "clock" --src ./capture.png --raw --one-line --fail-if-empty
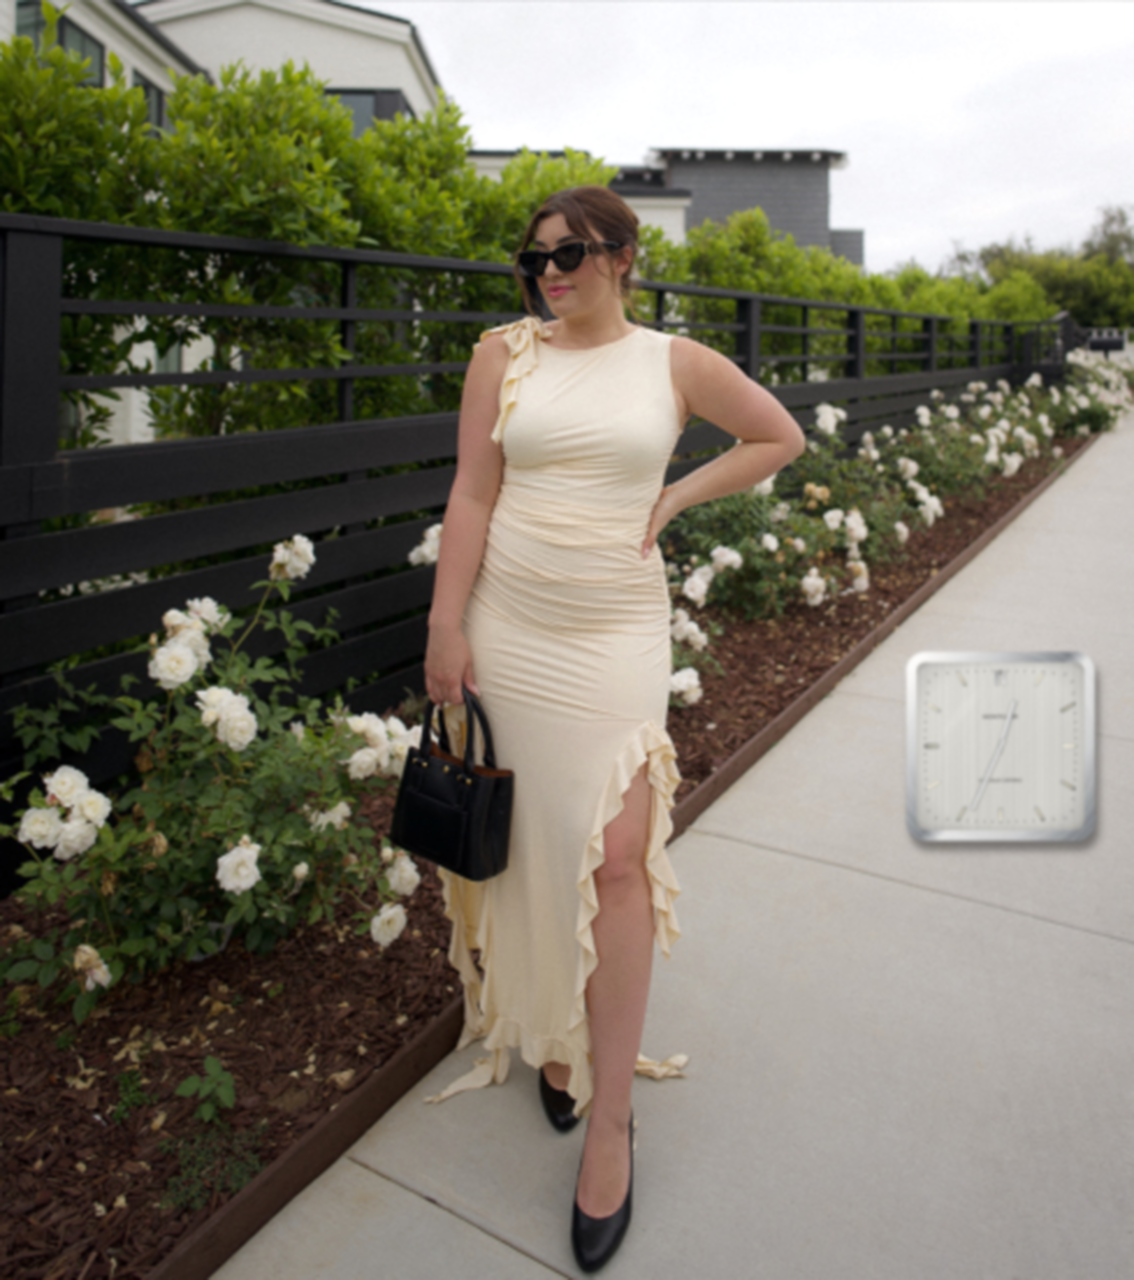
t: 12:34
